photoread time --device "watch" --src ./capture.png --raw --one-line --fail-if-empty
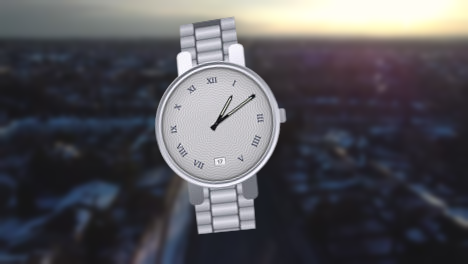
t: 1:10
